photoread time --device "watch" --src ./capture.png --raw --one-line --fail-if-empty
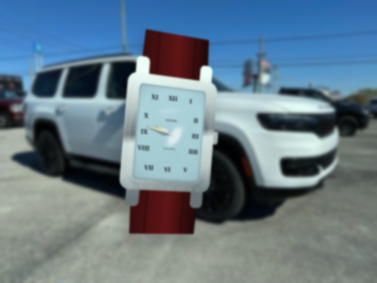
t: 9:47
